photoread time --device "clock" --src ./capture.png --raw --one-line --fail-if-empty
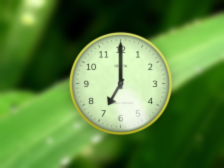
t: 7:00
